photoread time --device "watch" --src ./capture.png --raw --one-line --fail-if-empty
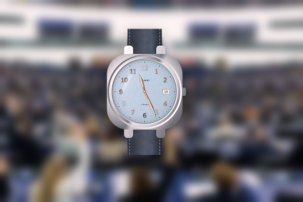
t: 11:26
